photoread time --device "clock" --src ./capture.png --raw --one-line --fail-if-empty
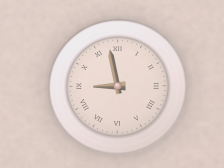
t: 8:58
